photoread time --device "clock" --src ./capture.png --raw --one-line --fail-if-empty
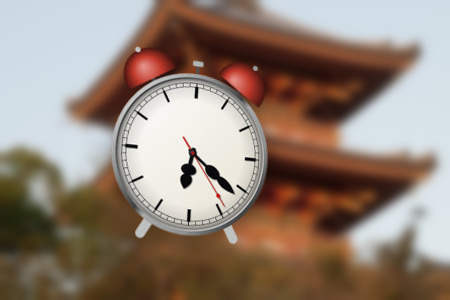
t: 6:21:24
